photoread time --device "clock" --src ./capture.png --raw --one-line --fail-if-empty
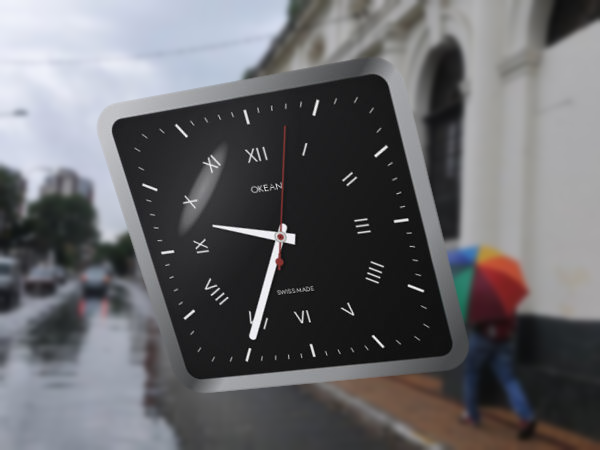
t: 9:35:03
